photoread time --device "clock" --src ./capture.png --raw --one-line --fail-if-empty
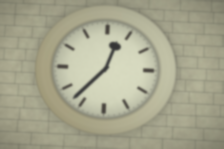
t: 12:37
